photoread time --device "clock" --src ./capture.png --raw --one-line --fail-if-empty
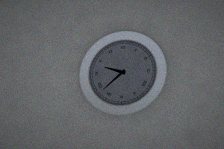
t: 9:38
